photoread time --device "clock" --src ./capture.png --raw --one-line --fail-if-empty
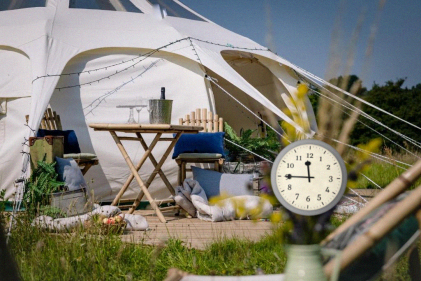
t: 11:45
